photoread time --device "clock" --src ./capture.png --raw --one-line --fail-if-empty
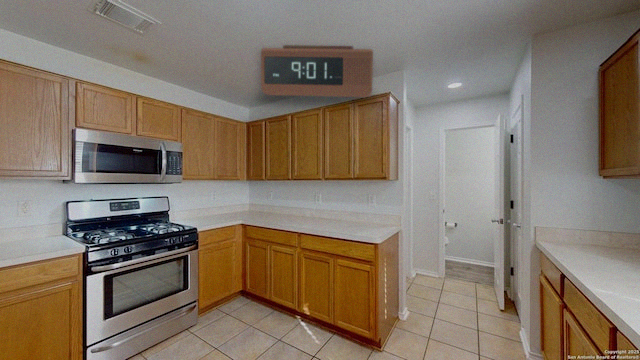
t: 9:01
